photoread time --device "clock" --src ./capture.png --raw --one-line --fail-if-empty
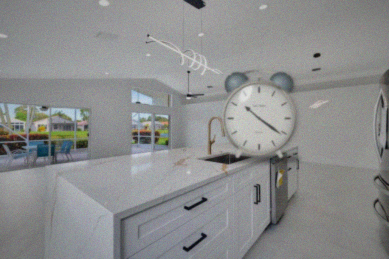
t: 10:21
